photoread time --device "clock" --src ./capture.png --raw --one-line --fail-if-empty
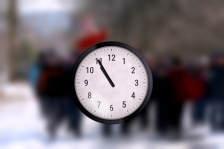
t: 10:55
